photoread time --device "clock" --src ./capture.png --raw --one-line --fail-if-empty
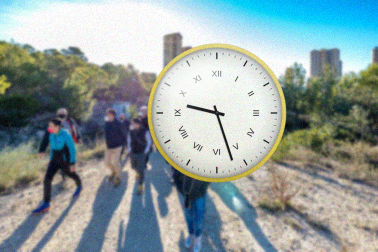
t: 9:27
